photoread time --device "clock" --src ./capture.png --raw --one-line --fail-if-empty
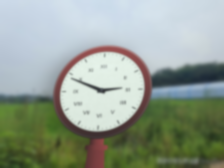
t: 2:49
